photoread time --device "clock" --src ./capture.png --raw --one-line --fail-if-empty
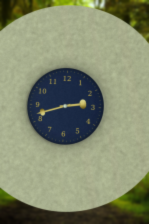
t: 2:42
